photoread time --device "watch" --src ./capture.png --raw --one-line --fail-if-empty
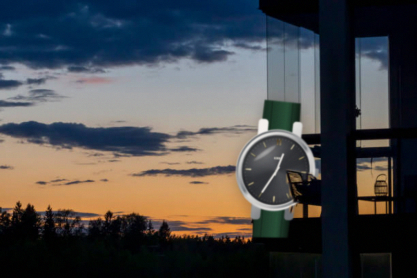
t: 12:35
